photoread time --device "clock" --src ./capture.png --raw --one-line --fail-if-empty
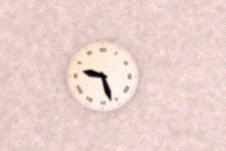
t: 9:27
